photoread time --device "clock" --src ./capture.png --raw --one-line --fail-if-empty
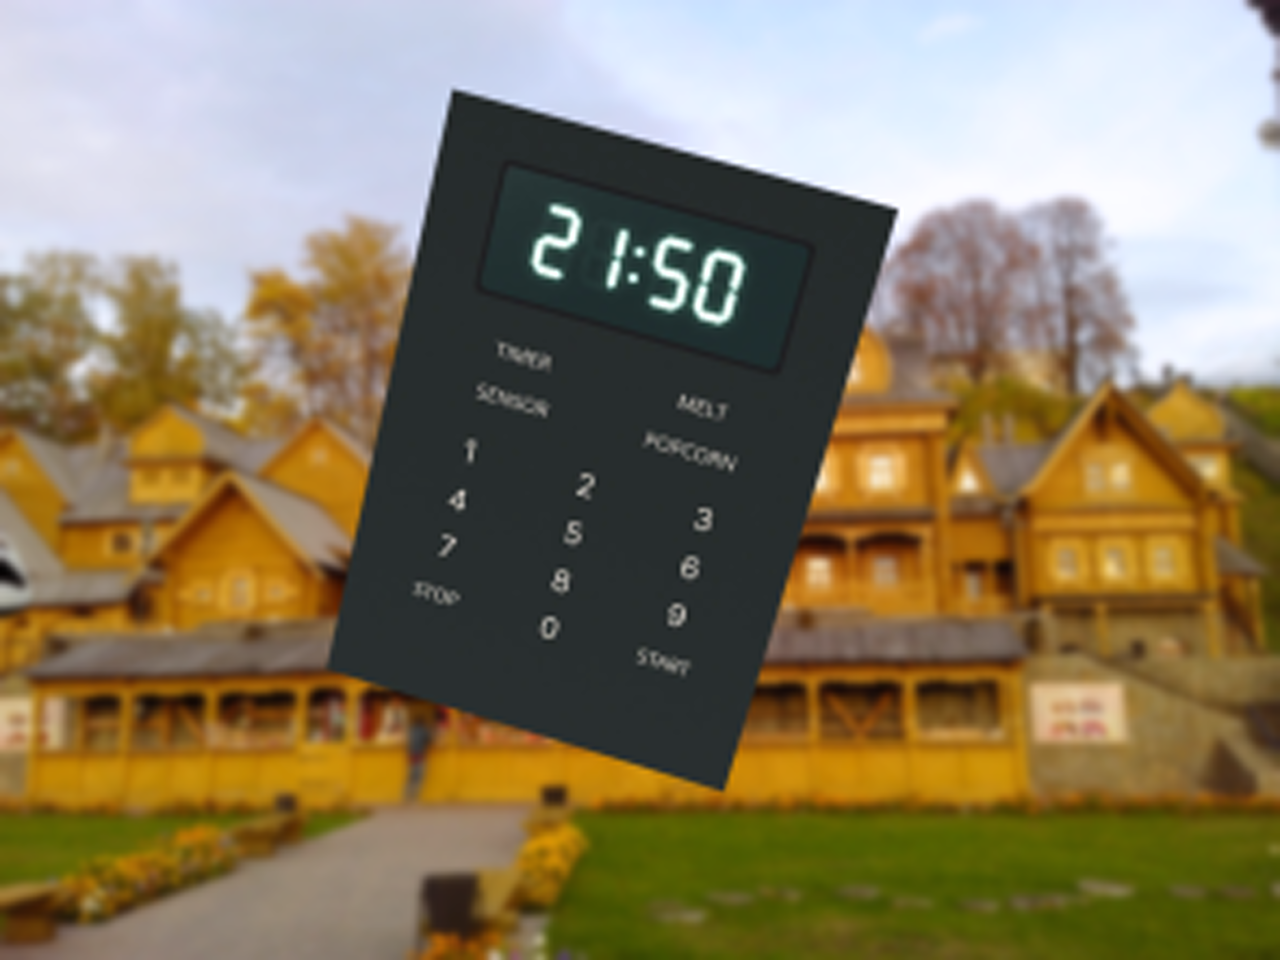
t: 21:50
